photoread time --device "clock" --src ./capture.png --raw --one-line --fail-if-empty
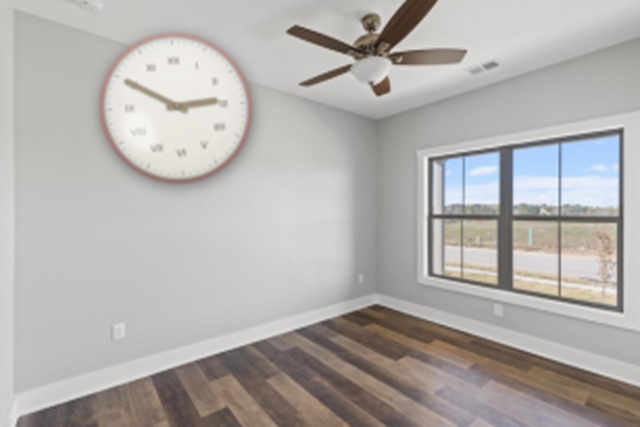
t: 2:50
